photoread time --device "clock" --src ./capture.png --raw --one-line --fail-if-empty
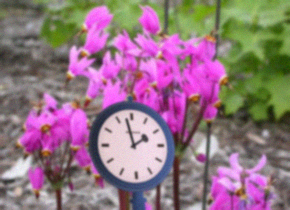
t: 1:58
